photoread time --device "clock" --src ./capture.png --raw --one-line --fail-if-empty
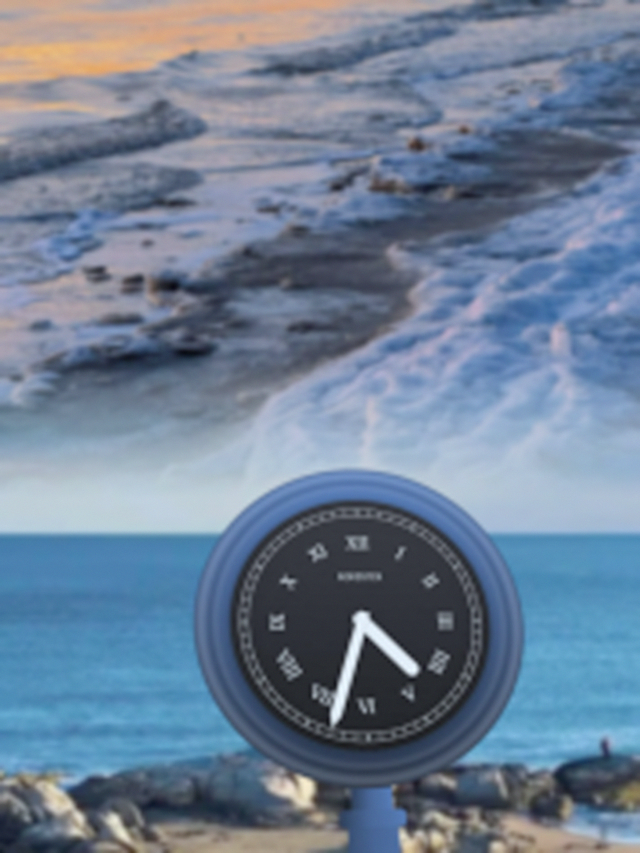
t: 4:33
